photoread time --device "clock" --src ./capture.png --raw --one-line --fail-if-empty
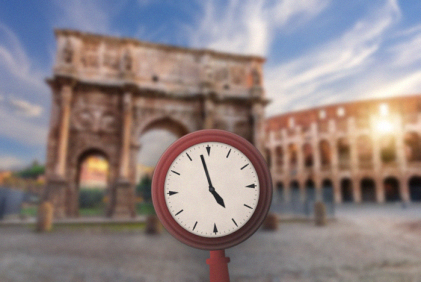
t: 4:58
